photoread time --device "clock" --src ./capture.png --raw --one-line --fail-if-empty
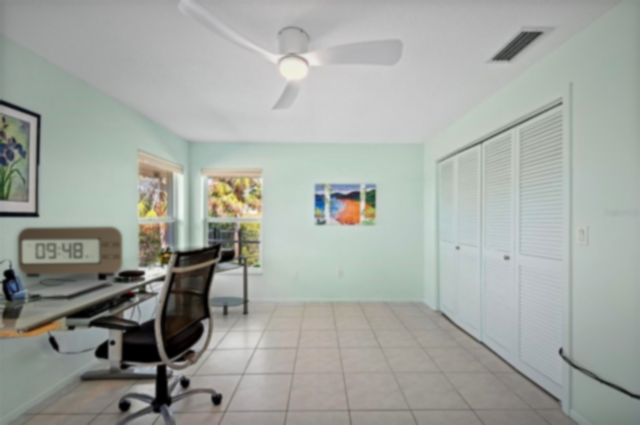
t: 9:48
